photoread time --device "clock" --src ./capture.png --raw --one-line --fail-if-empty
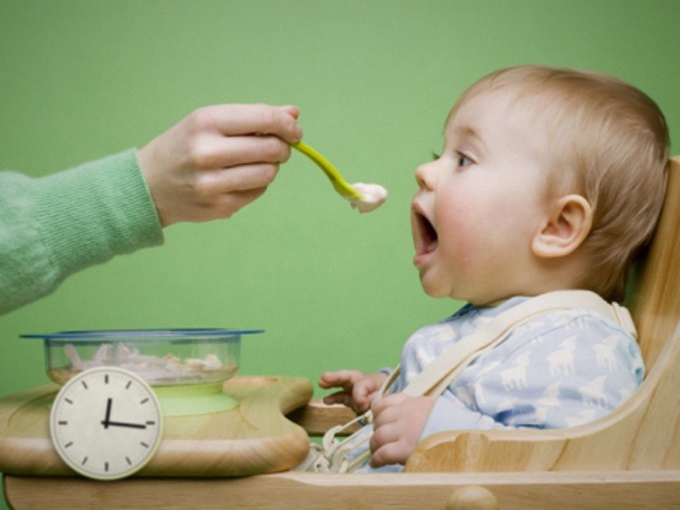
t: 12:16
